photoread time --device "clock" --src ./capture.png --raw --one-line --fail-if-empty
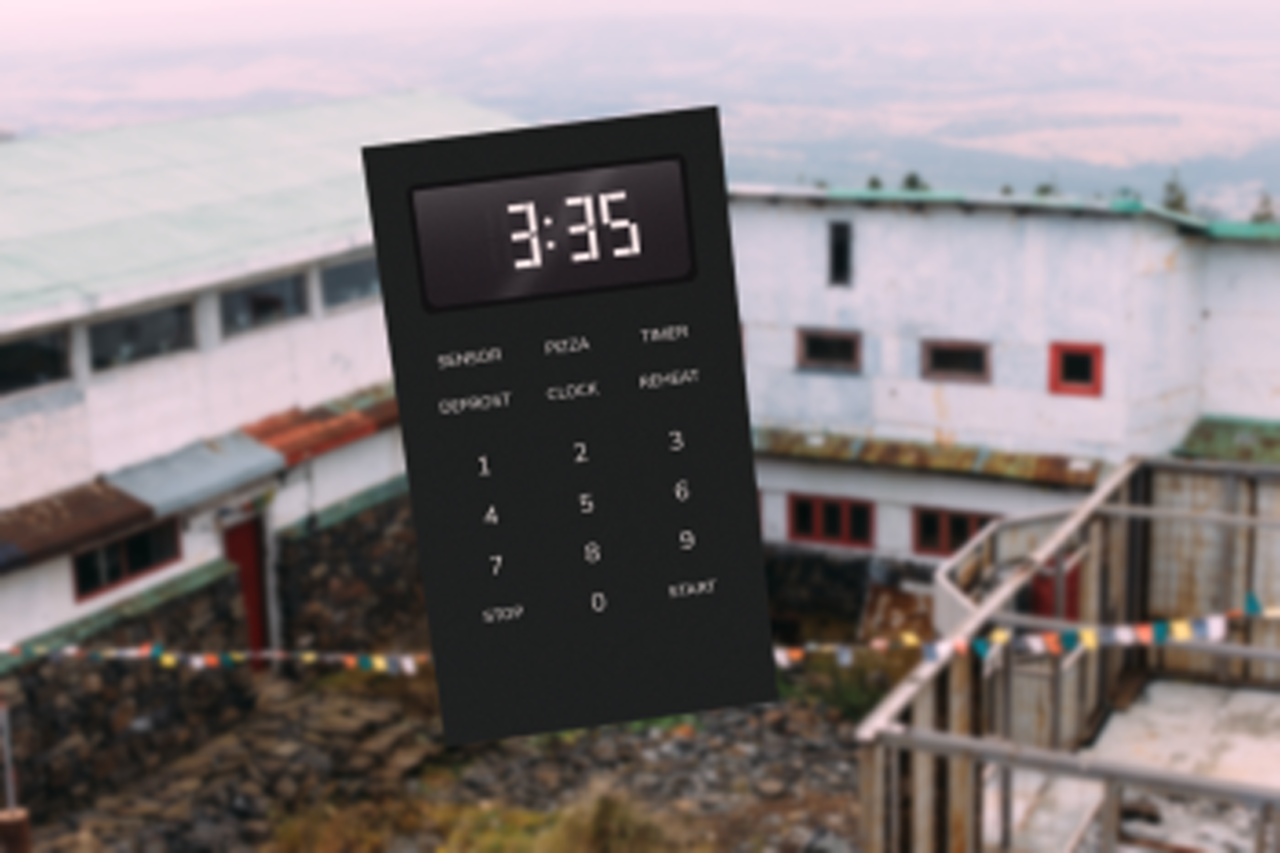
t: 3:35
